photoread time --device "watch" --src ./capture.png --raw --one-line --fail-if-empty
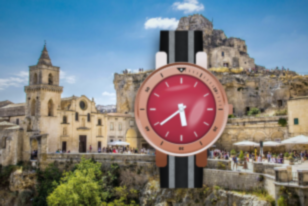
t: 5:39
